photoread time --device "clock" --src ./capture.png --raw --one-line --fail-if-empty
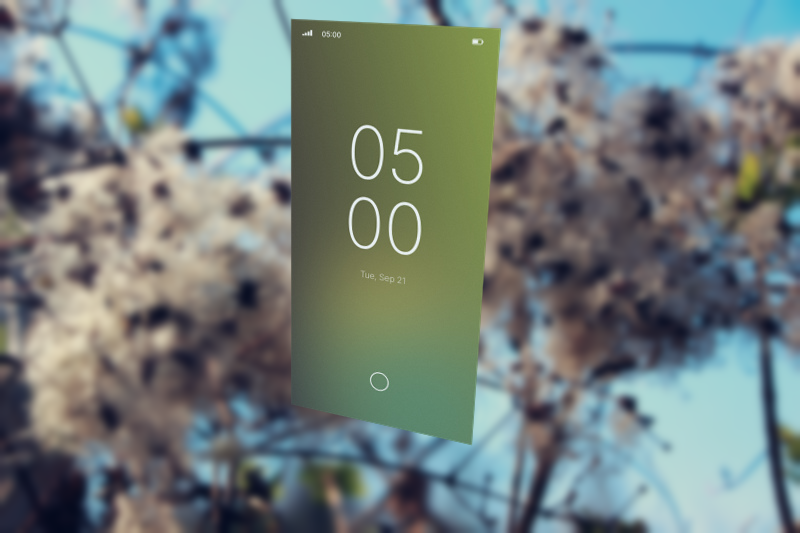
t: 5:00
